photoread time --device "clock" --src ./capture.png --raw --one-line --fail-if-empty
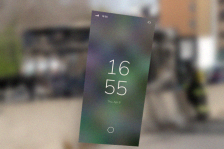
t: 16:55
